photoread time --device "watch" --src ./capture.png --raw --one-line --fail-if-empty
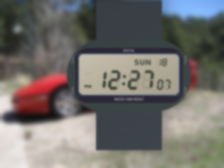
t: 12:27
